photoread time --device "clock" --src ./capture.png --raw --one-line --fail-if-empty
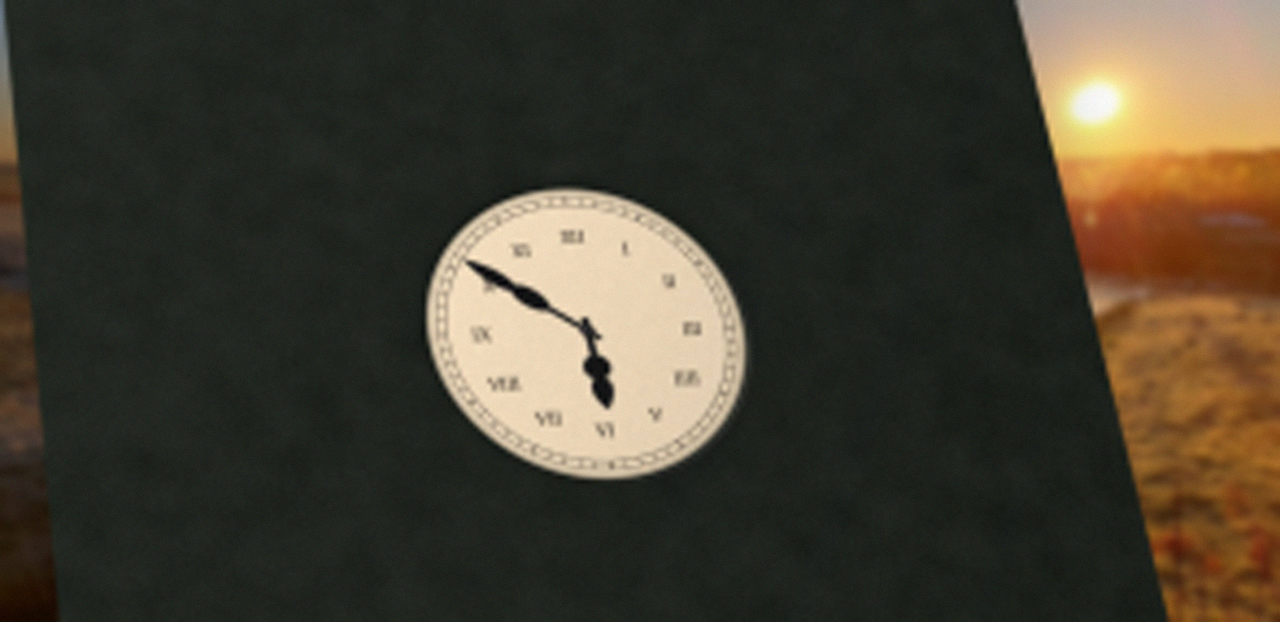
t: 5:51
